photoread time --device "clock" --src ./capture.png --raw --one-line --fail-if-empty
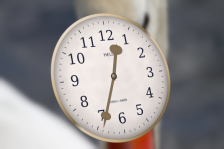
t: 12:34
